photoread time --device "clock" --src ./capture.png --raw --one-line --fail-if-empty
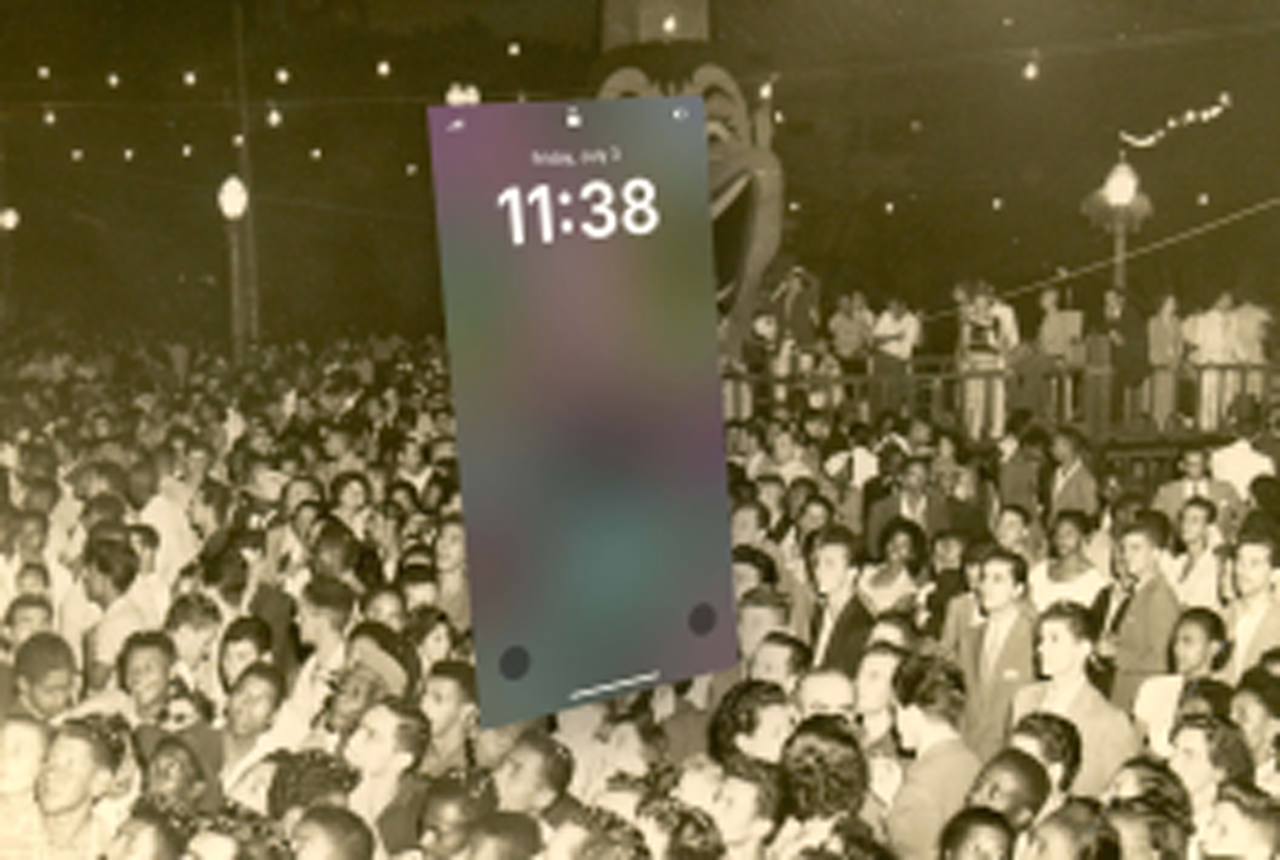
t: 11:38
